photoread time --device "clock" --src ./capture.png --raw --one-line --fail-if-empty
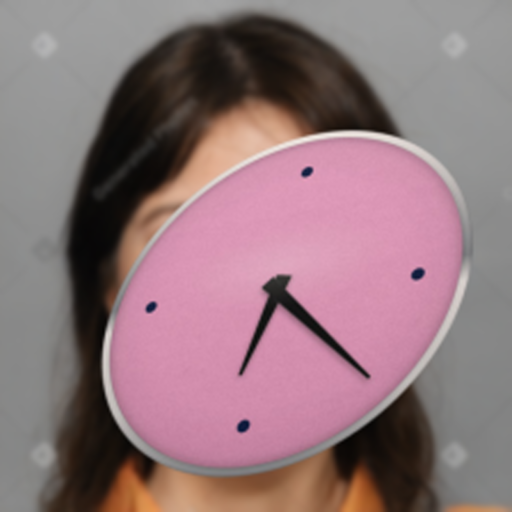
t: 6:22
